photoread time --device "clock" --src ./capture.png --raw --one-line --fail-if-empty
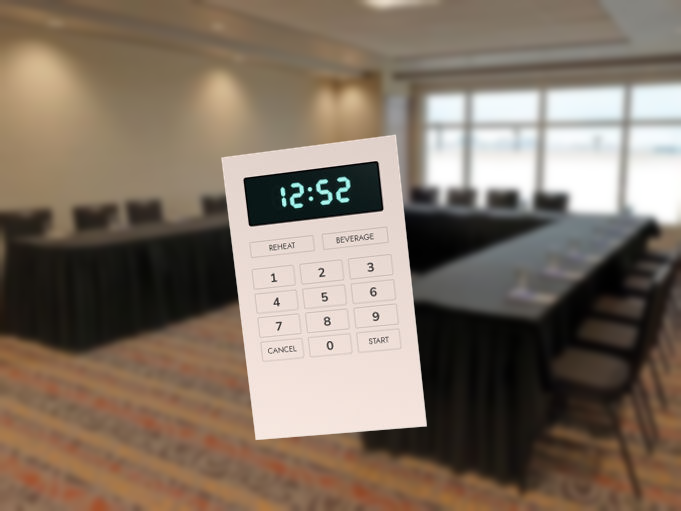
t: 12:52
